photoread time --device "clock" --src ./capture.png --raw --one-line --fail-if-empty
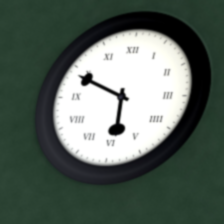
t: 5:49
